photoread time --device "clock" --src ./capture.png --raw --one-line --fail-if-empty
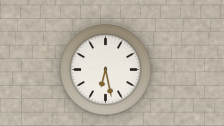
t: 6:28
